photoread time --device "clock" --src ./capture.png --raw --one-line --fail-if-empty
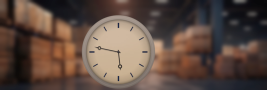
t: 5:47
